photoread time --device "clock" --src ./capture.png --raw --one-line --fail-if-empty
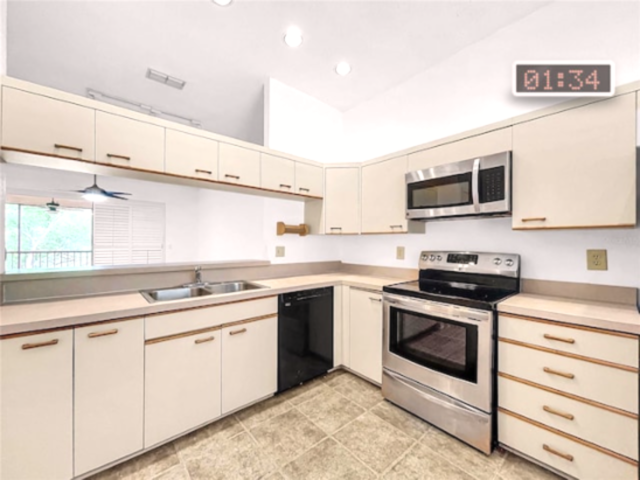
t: 1:34
